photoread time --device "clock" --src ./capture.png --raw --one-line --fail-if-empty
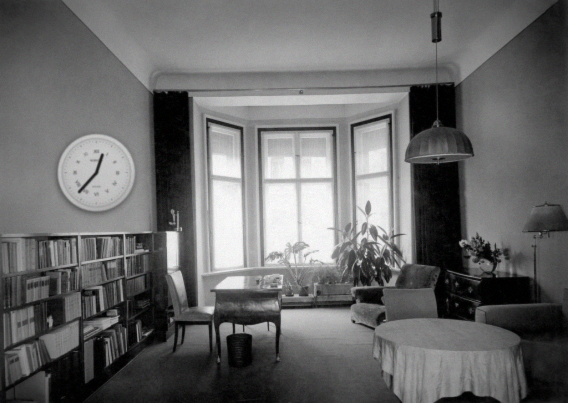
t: 12:37
